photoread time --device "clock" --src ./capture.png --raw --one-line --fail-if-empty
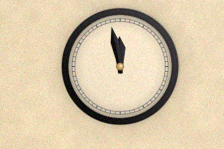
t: 11:58
